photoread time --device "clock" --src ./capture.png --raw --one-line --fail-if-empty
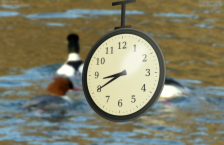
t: 8:40
